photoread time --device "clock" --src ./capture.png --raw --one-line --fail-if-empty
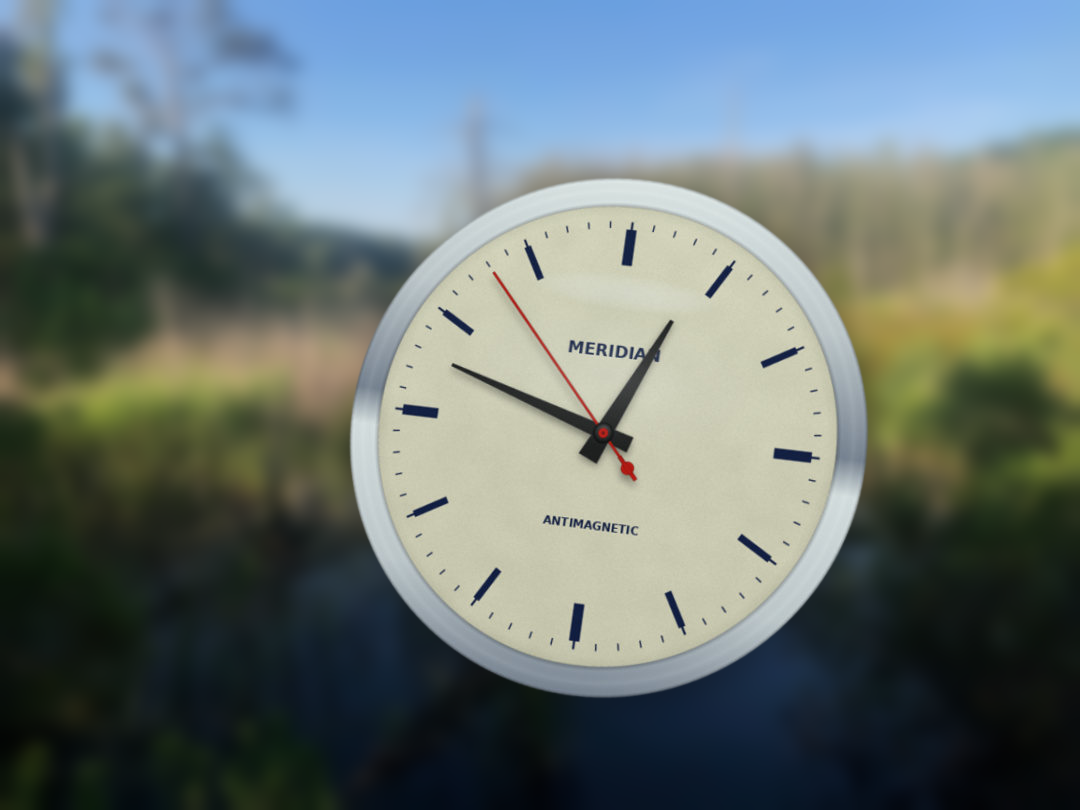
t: 12:47:53
